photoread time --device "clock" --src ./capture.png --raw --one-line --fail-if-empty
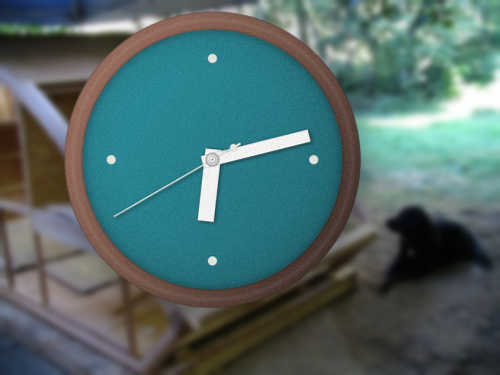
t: 6:12:40
